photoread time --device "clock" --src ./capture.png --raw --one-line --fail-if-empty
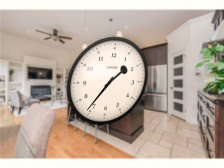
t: 1:36
